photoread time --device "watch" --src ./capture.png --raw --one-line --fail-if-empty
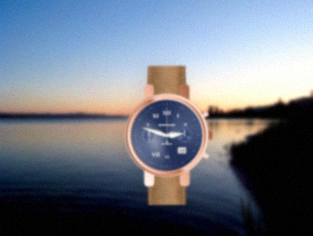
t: 2:48
